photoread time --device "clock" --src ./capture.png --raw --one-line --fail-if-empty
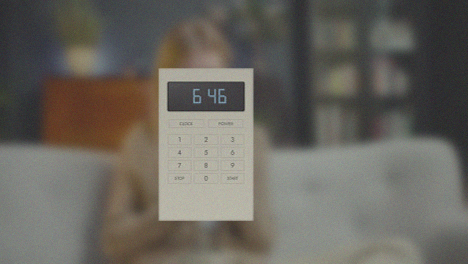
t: 6:46
